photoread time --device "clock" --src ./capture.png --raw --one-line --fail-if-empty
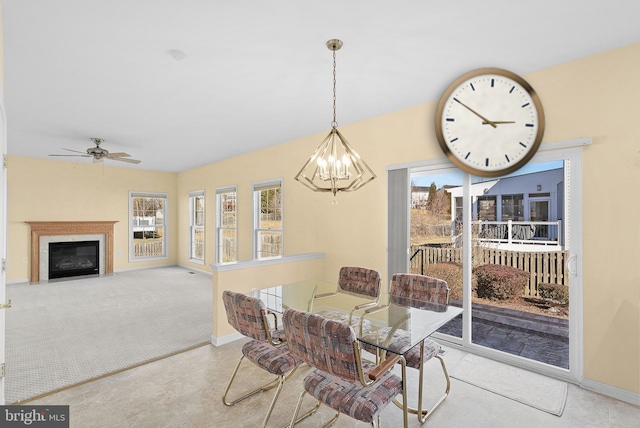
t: 2:50
